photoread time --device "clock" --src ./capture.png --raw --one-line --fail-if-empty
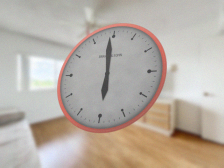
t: 5:59
